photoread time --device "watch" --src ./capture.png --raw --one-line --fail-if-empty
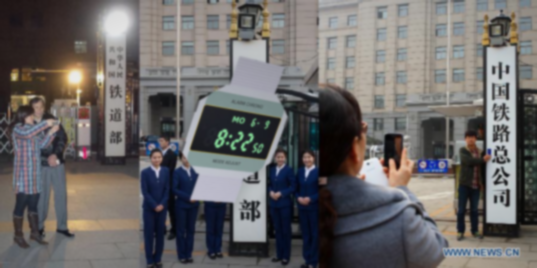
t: 8:22
